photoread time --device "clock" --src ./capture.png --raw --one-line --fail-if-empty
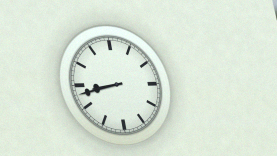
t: 8:43
